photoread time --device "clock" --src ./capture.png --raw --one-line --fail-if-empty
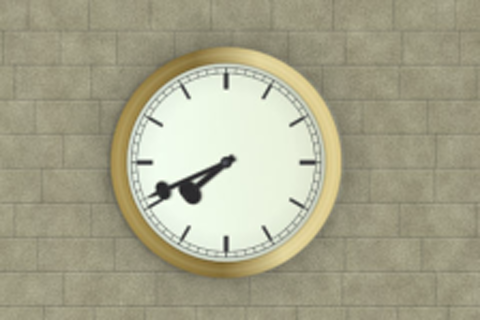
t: 7:41
